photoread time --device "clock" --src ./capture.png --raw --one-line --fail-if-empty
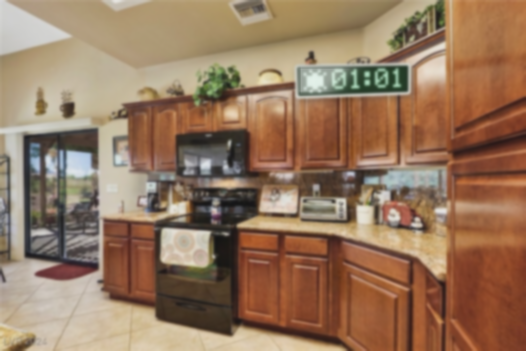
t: 1:01
